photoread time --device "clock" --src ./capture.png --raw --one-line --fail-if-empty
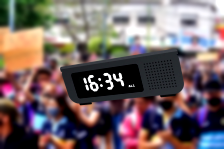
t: 16:34
